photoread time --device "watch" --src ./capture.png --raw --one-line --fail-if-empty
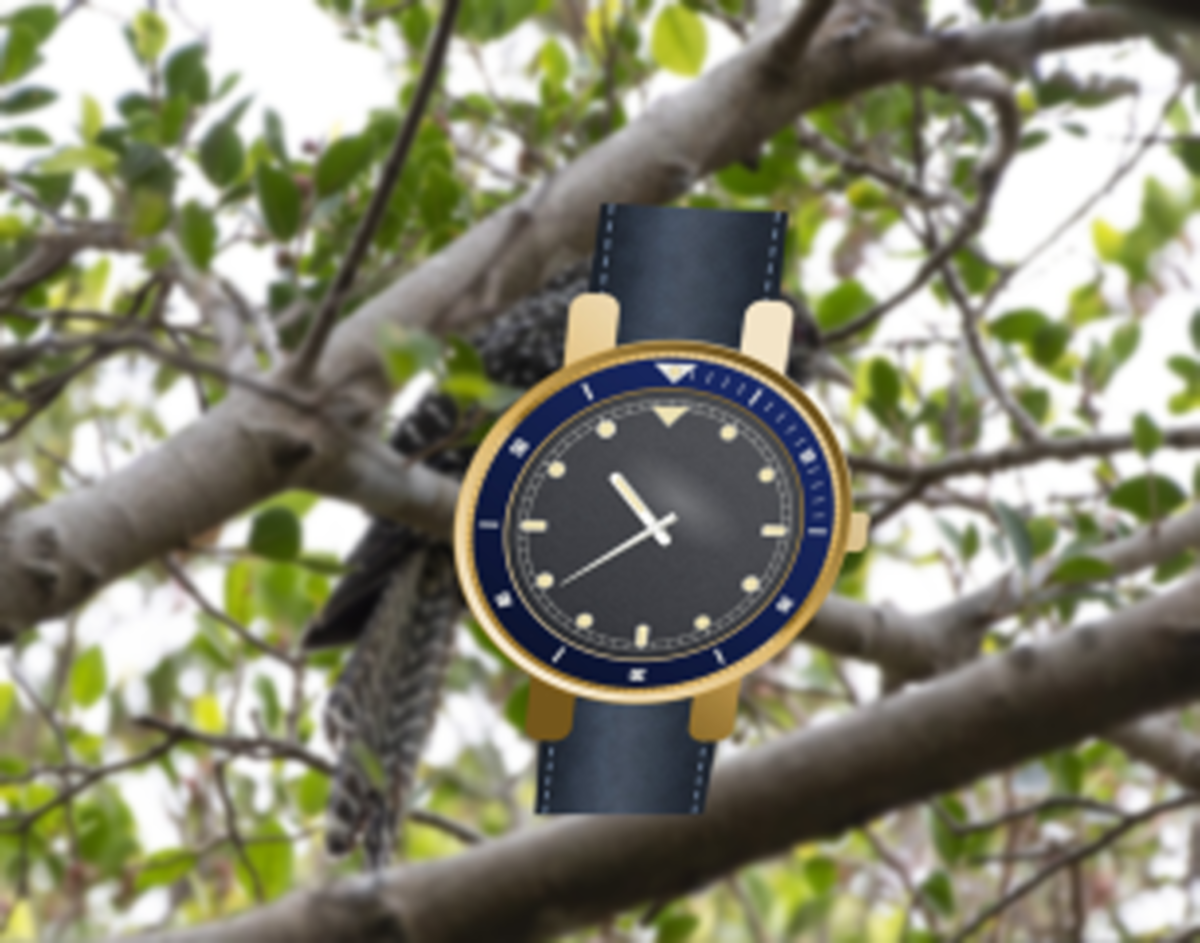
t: 10:39
